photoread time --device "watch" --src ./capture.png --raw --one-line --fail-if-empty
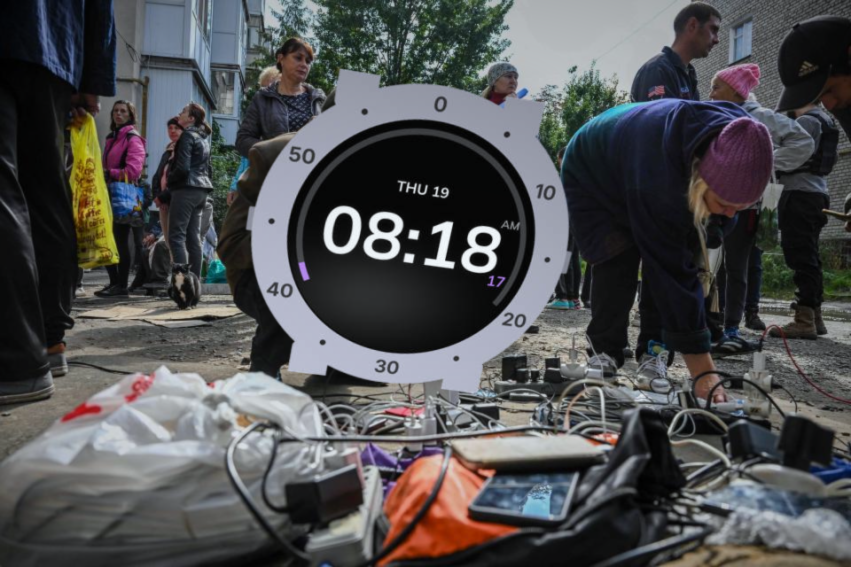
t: 8:18:17
